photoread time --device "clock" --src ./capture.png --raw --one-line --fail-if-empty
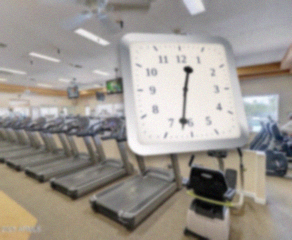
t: 12:32
